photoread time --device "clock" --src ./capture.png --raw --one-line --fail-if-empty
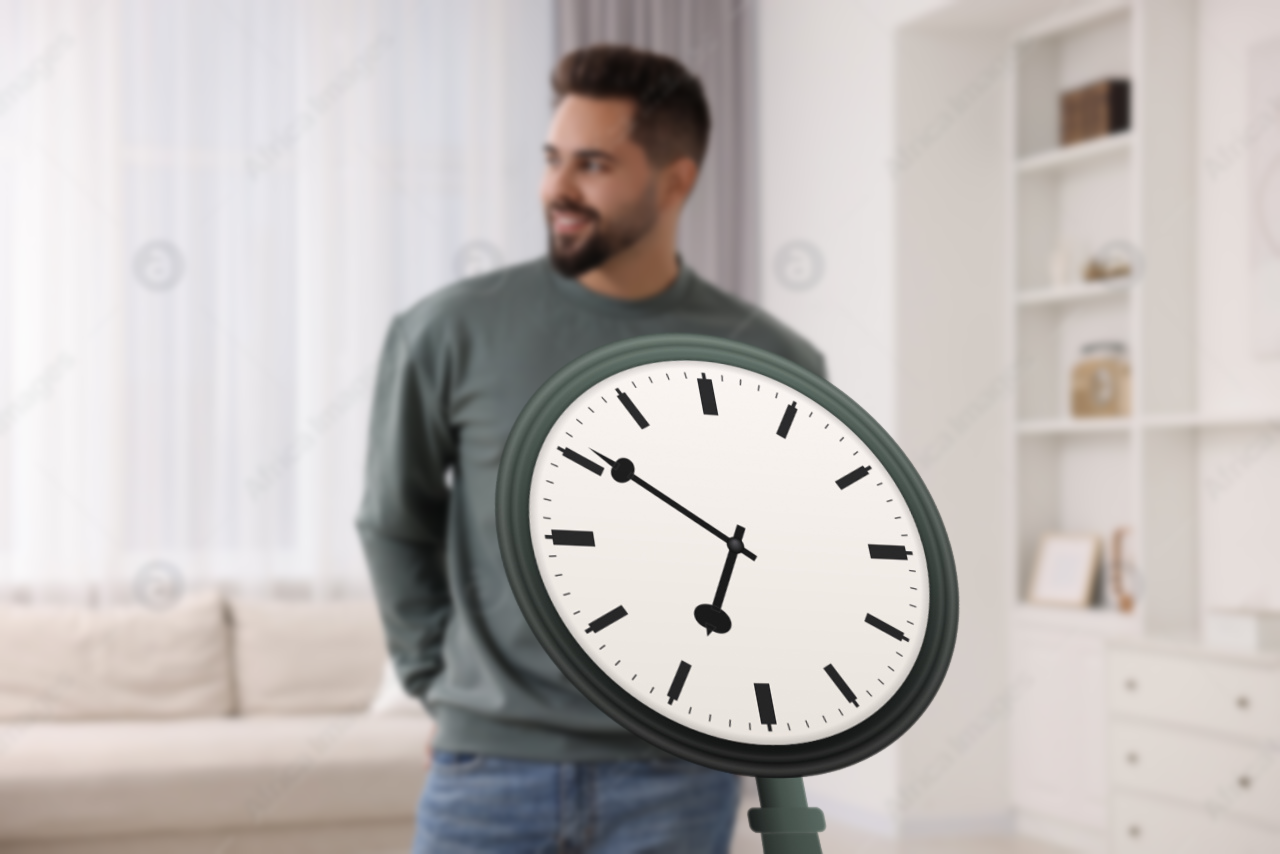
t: 6:51
